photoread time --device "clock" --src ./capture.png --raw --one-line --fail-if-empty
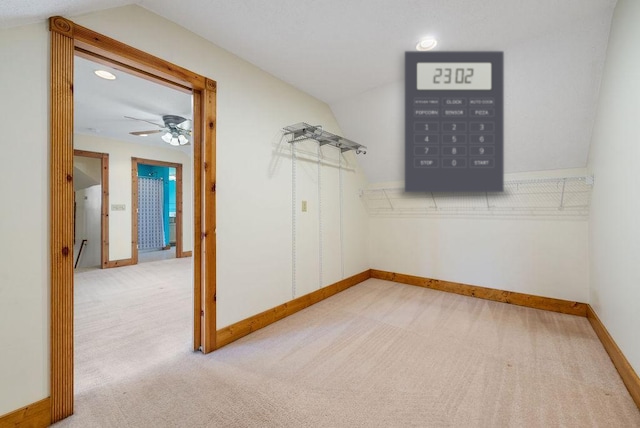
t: 23:02
